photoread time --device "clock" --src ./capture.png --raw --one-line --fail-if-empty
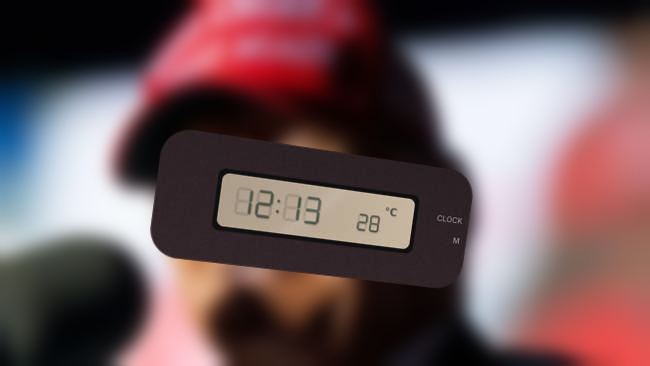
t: 12:13
